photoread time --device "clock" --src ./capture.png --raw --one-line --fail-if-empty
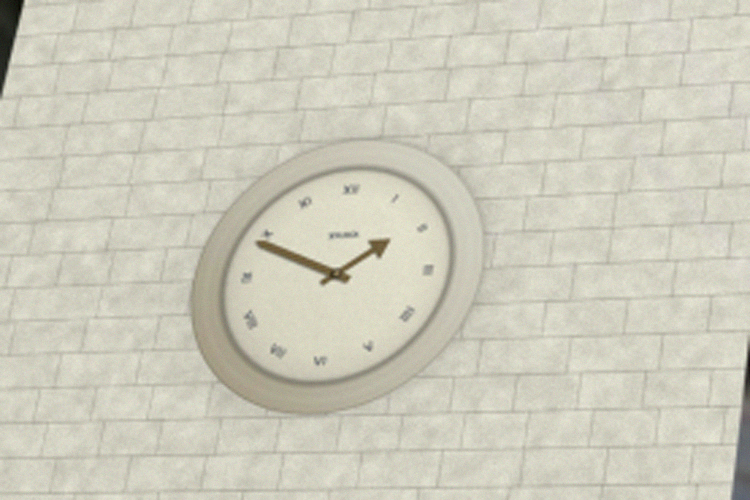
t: 1:49
